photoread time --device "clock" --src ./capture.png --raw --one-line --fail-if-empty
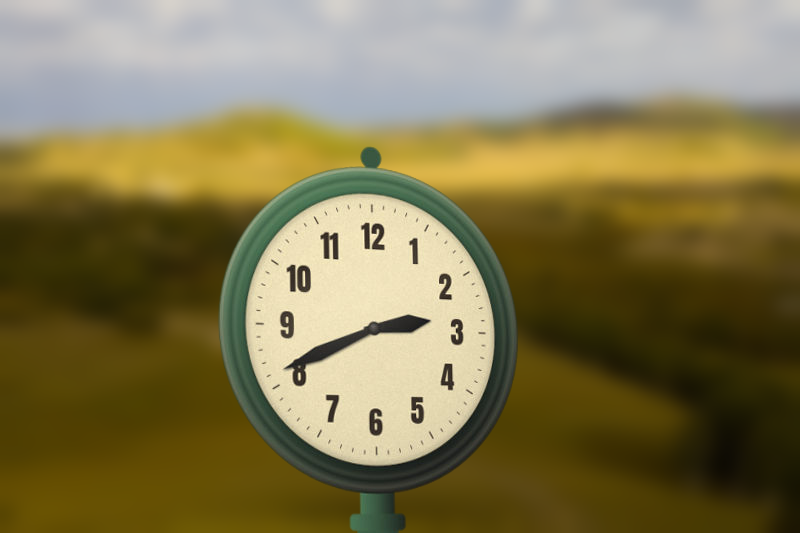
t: 2:41
